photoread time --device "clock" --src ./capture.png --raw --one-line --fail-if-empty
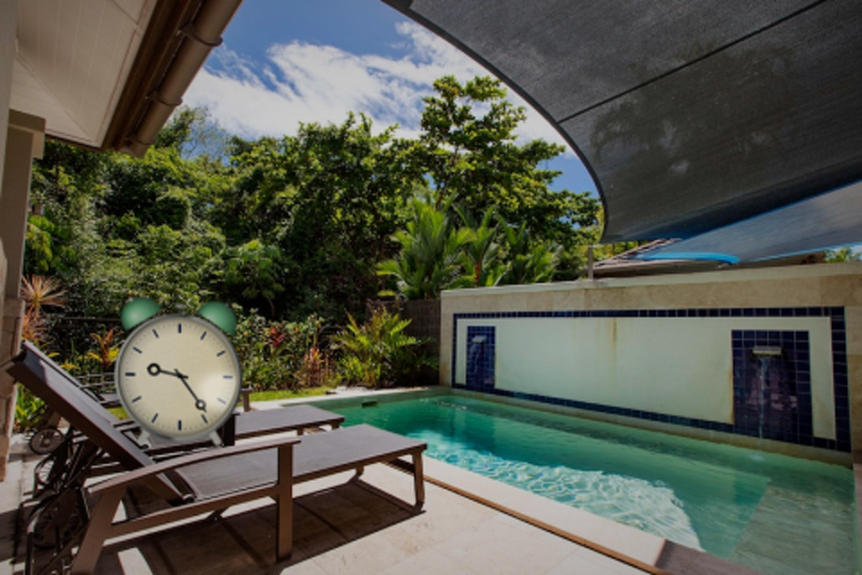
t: 9:24
